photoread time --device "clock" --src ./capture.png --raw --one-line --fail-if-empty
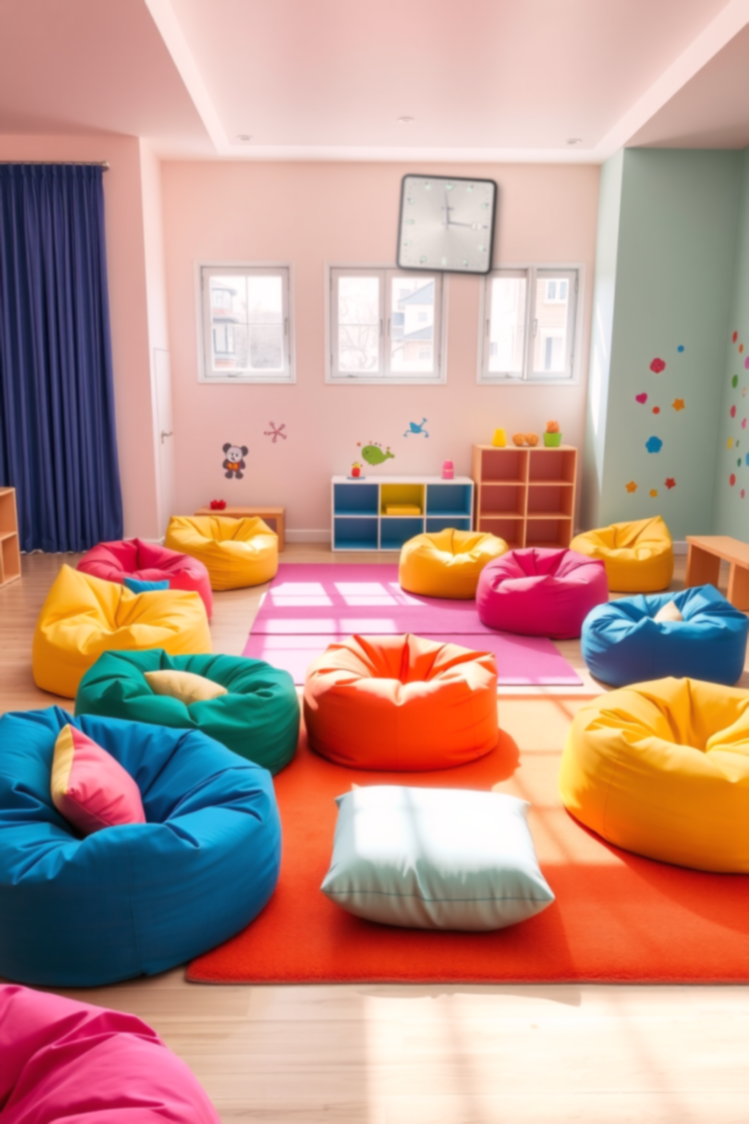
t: 2:59
